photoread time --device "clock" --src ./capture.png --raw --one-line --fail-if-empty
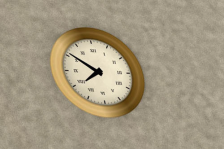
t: 7:51
